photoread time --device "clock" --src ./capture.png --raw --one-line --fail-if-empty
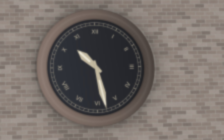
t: 10:28
